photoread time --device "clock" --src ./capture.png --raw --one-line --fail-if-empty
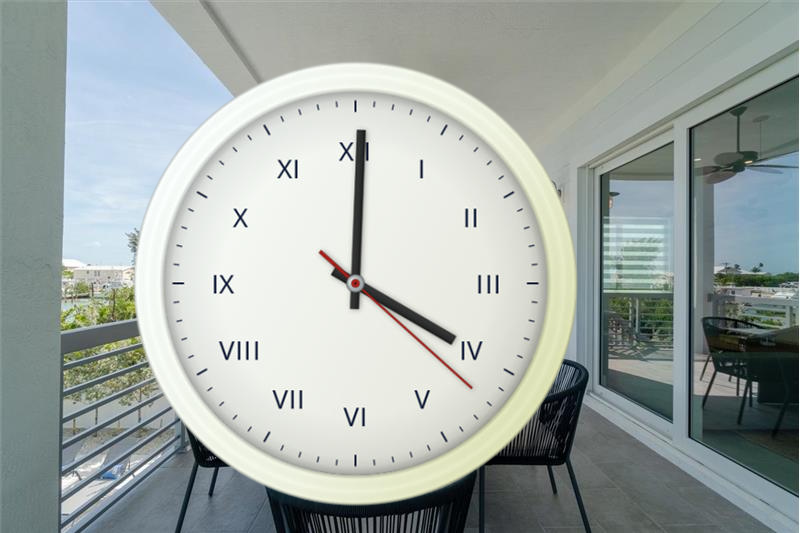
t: 4:00:22
